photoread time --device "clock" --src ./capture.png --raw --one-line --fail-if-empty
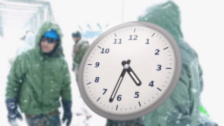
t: 4:32
